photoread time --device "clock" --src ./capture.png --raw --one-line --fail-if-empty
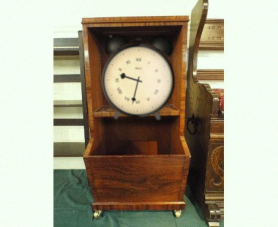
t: 9:32
